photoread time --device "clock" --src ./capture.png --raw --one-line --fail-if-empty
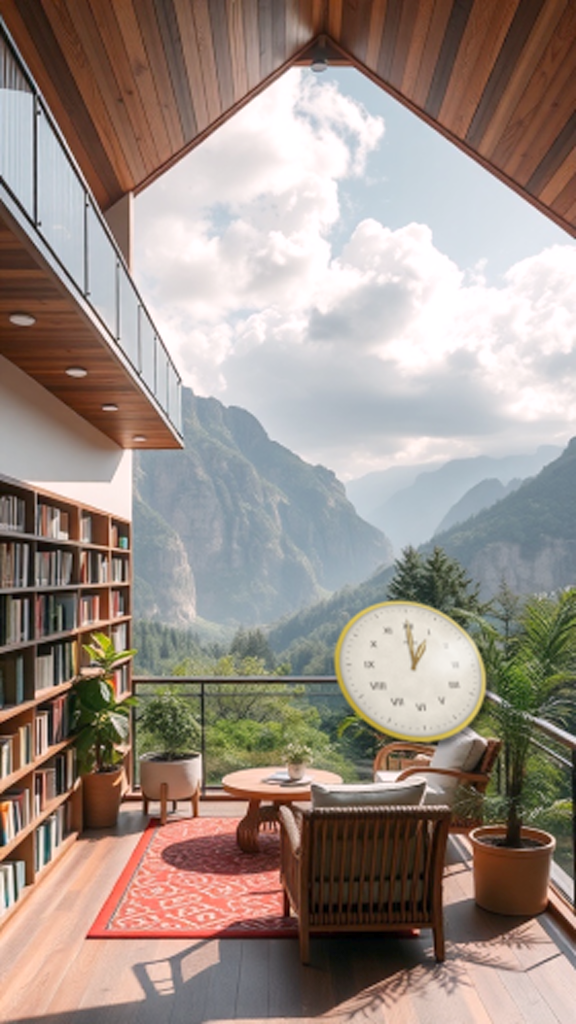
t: 1:00
